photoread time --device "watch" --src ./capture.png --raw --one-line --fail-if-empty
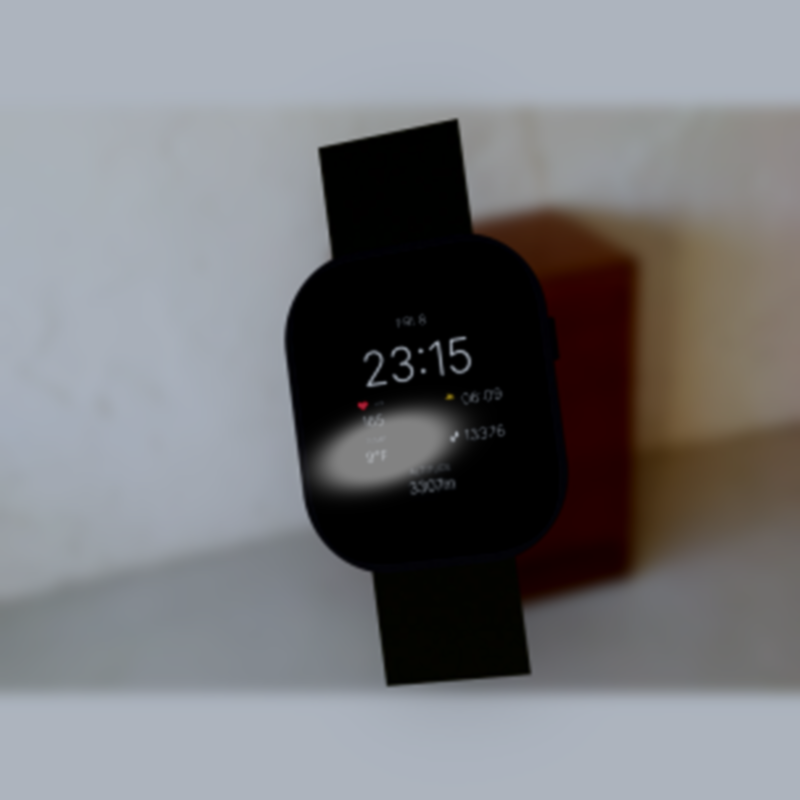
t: 23:15
